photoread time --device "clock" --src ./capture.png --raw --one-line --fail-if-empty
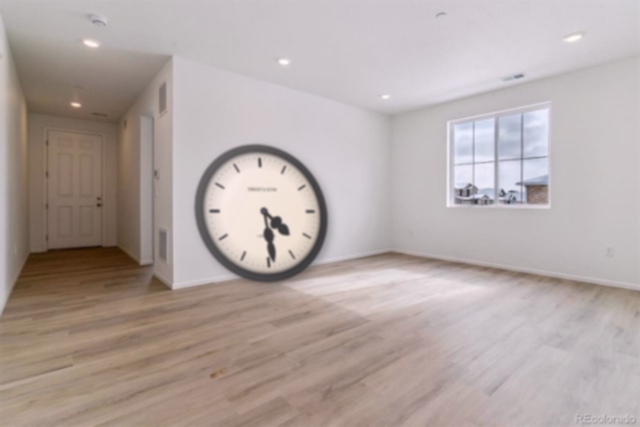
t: 4:29
